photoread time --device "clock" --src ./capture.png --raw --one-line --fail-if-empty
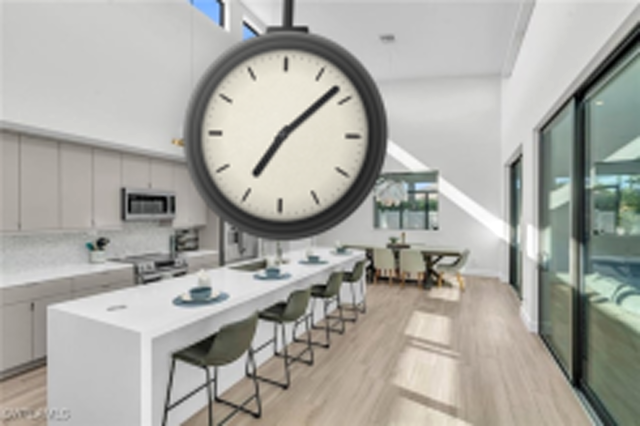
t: 7:08
